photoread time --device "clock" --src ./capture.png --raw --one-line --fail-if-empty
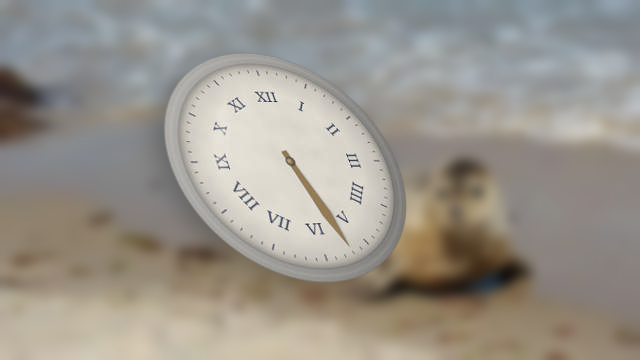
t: 5:27
